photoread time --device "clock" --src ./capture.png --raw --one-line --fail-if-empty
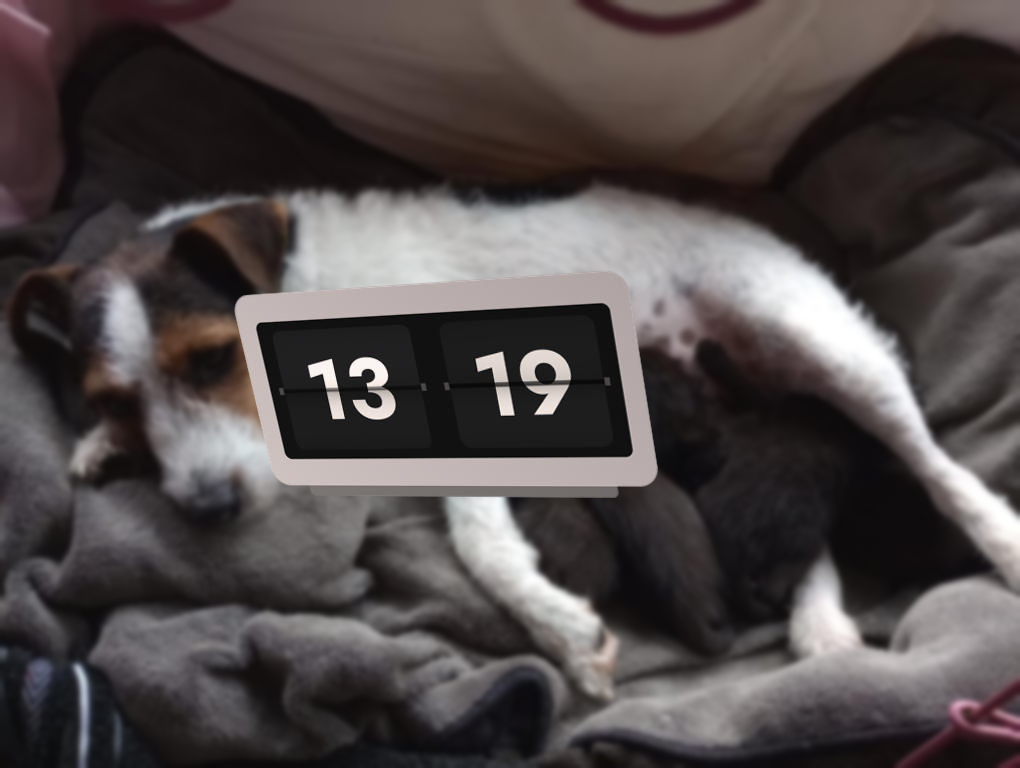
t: 13:19
